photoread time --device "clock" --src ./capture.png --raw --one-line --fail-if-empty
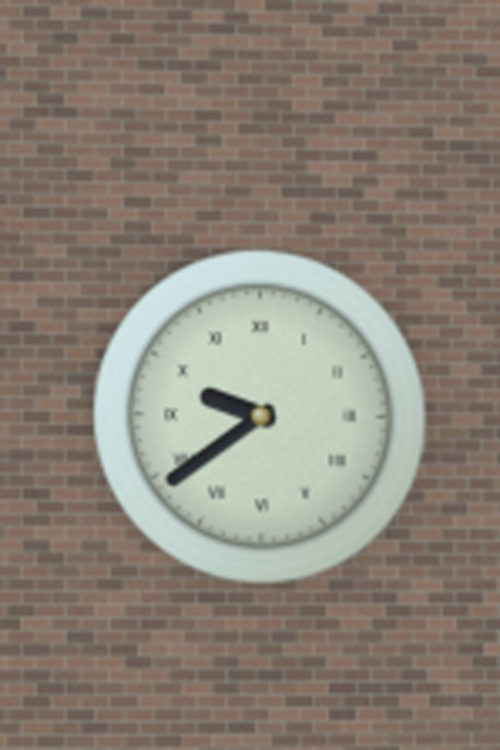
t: 9:39
